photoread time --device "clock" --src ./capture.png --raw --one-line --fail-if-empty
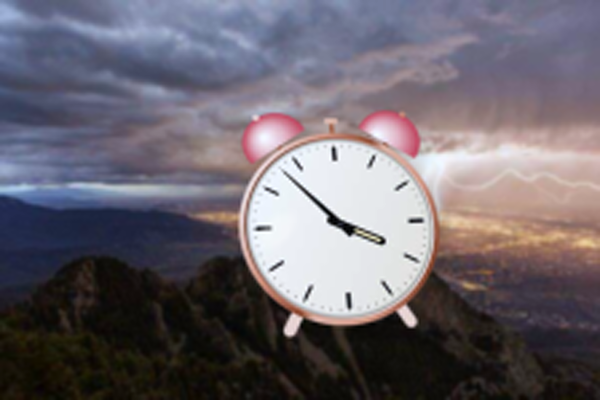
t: 3:53
